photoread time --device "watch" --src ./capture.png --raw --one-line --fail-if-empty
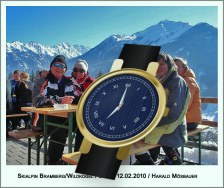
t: 7:00
